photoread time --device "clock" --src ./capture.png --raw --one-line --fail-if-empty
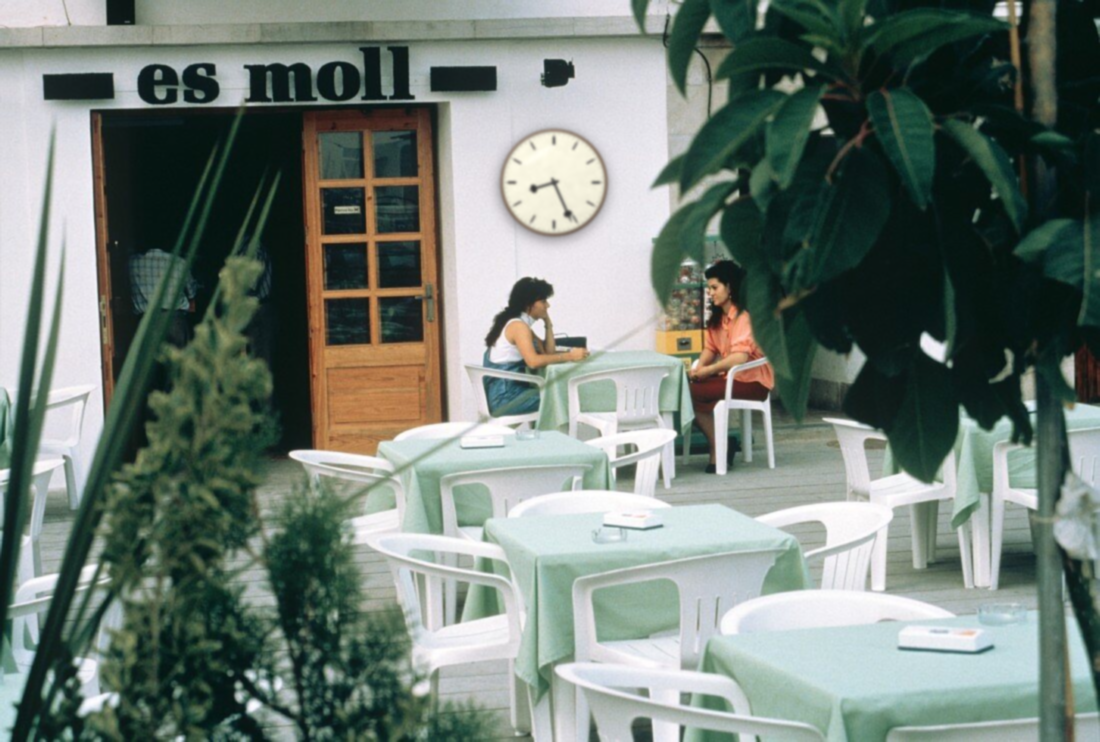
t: 8:26
